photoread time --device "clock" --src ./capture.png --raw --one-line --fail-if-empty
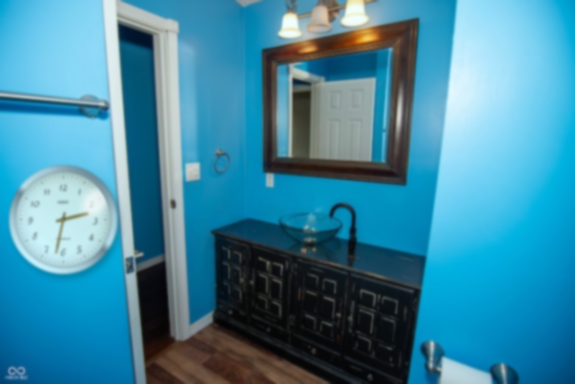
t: 2:32
